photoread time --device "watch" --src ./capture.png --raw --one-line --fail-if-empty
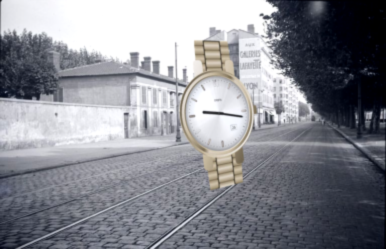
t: 9:17
